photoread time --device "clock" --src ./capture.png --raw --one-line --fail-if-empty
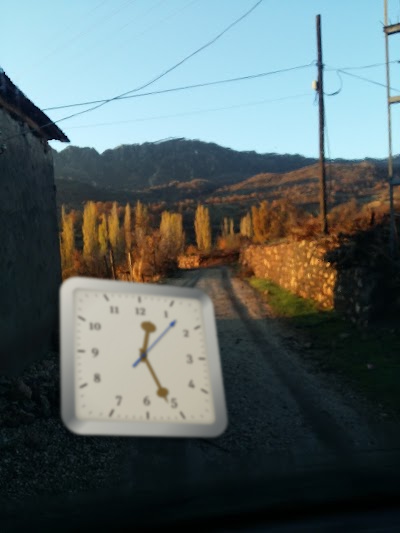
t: 12:26:07
